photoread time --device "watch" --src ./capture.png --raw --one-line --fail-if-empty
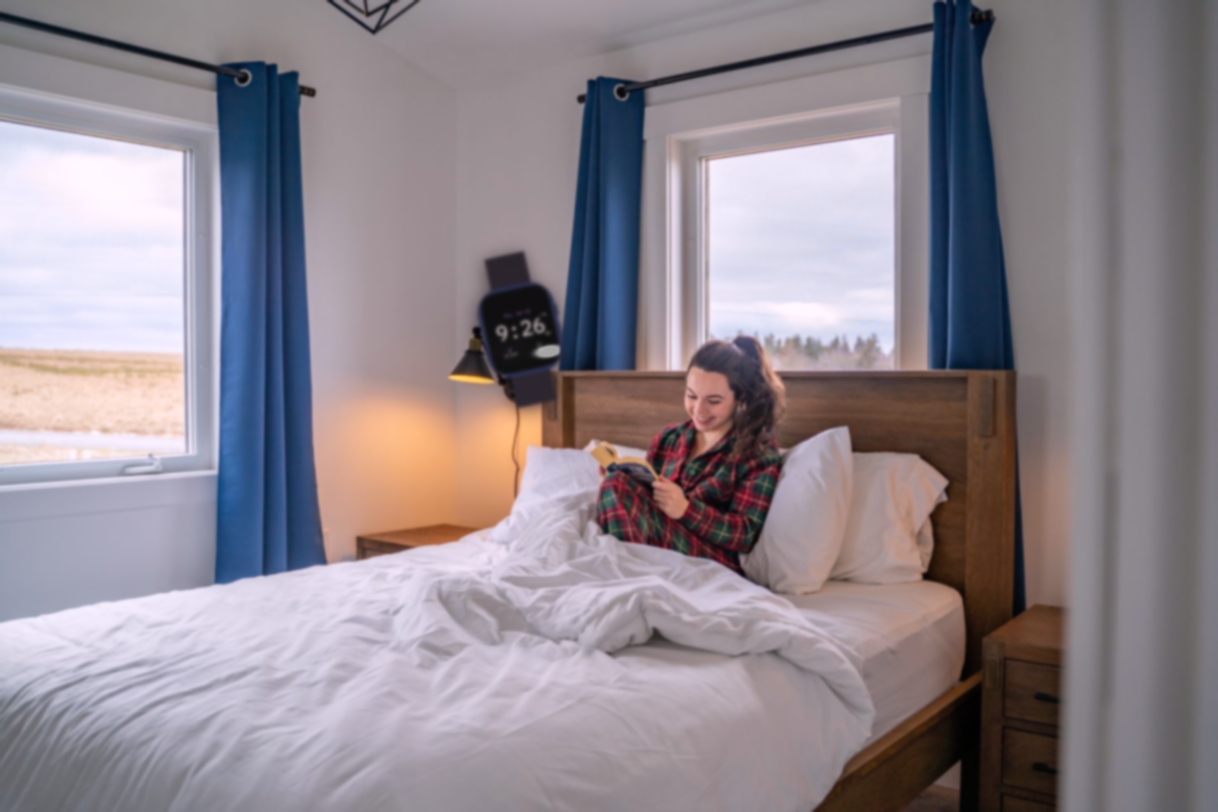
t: 9:26
